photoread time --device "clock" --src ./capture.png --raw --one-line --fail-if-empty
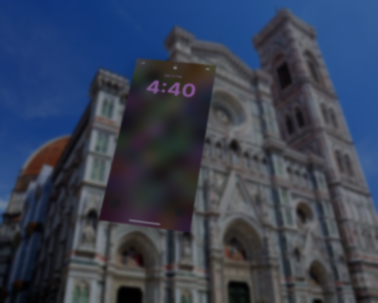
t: 4:40
